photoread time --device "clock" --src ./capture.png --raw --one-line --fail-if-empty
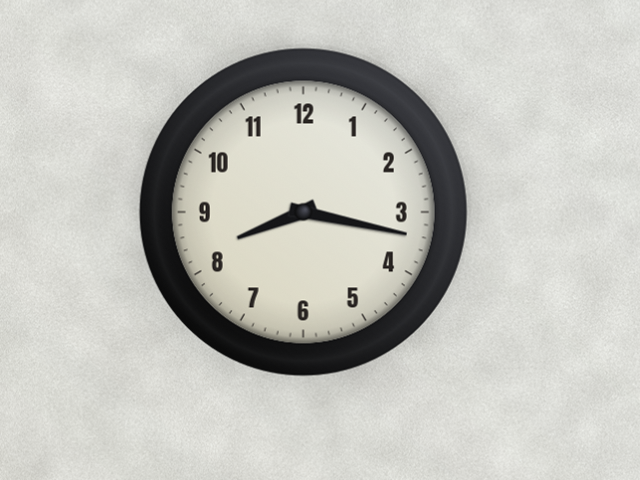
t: 8:17
